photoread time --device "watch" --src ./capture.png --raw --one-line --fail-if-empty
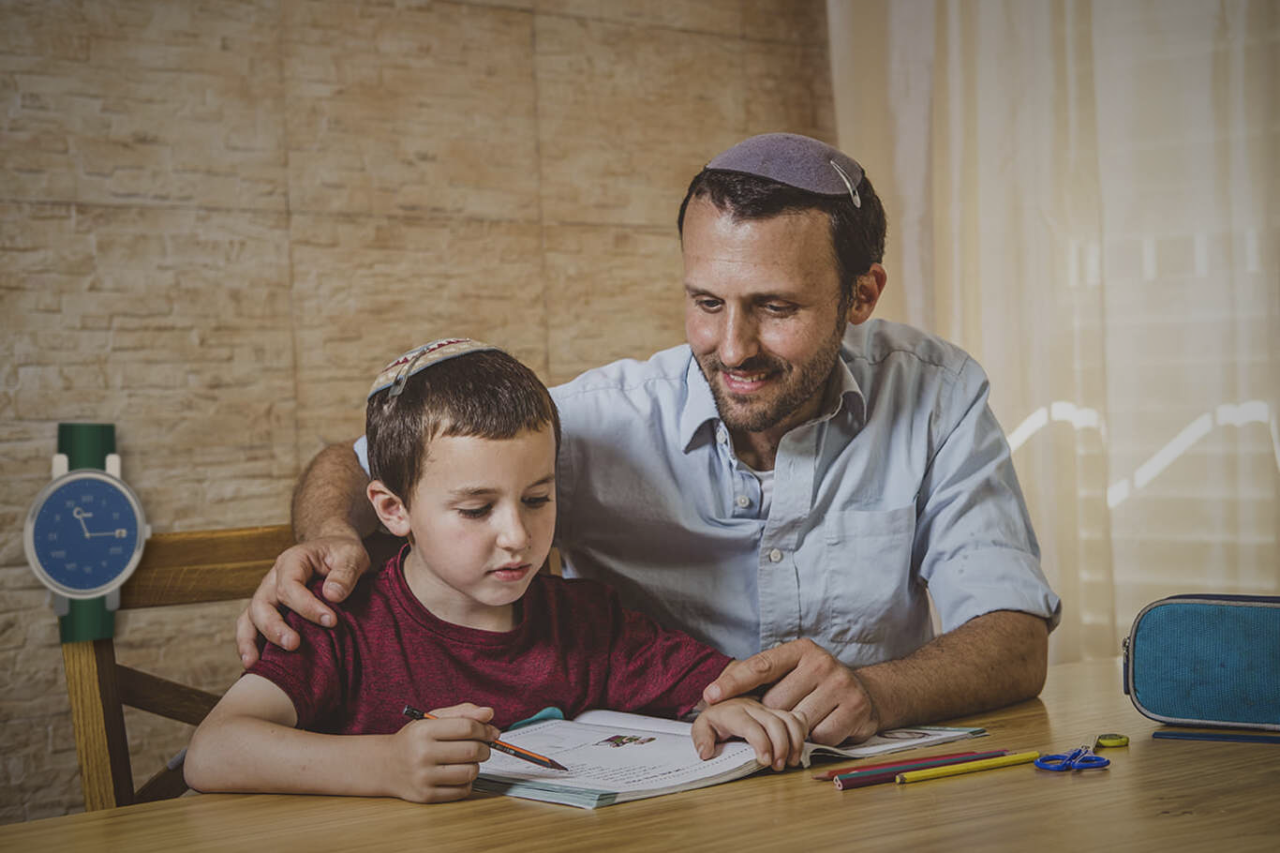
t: 11:15
